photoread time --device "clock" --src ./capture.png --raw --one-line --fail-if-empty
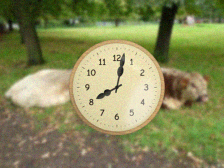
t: 8:02
